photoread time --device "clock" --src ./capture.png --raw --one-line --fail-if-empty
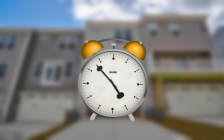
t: 4:53
